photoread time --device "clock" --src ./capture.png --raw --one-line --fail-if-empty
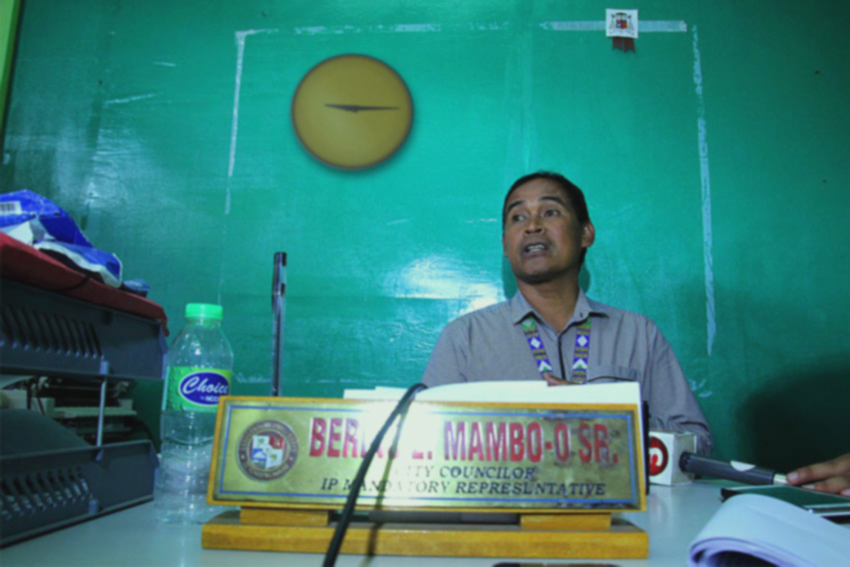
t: 9:15
